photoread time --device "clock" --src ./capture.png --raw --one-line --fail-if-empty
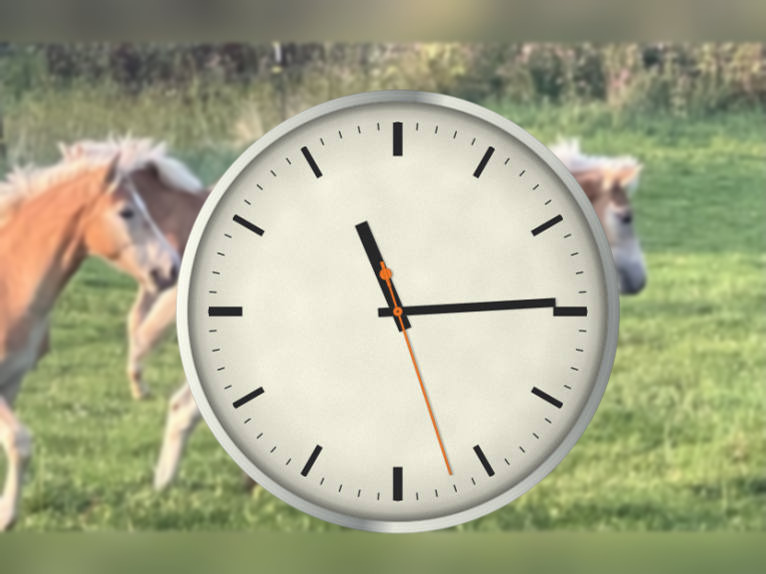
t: 11:14:27
